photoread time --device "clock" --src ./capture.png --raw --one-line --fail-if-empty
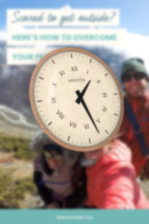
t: 1:27
